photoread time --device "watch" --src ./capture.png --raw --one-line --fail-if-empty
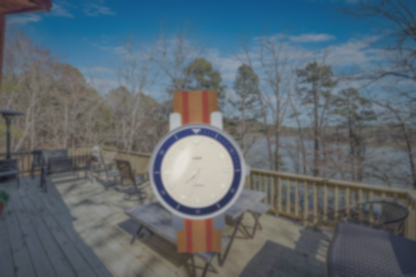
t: 7:33
